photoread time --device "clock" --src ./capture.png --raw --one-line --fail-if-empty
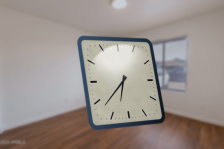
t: 6:38
